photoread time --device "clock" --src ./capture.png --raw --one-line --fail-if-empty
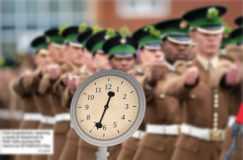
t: 12:33
